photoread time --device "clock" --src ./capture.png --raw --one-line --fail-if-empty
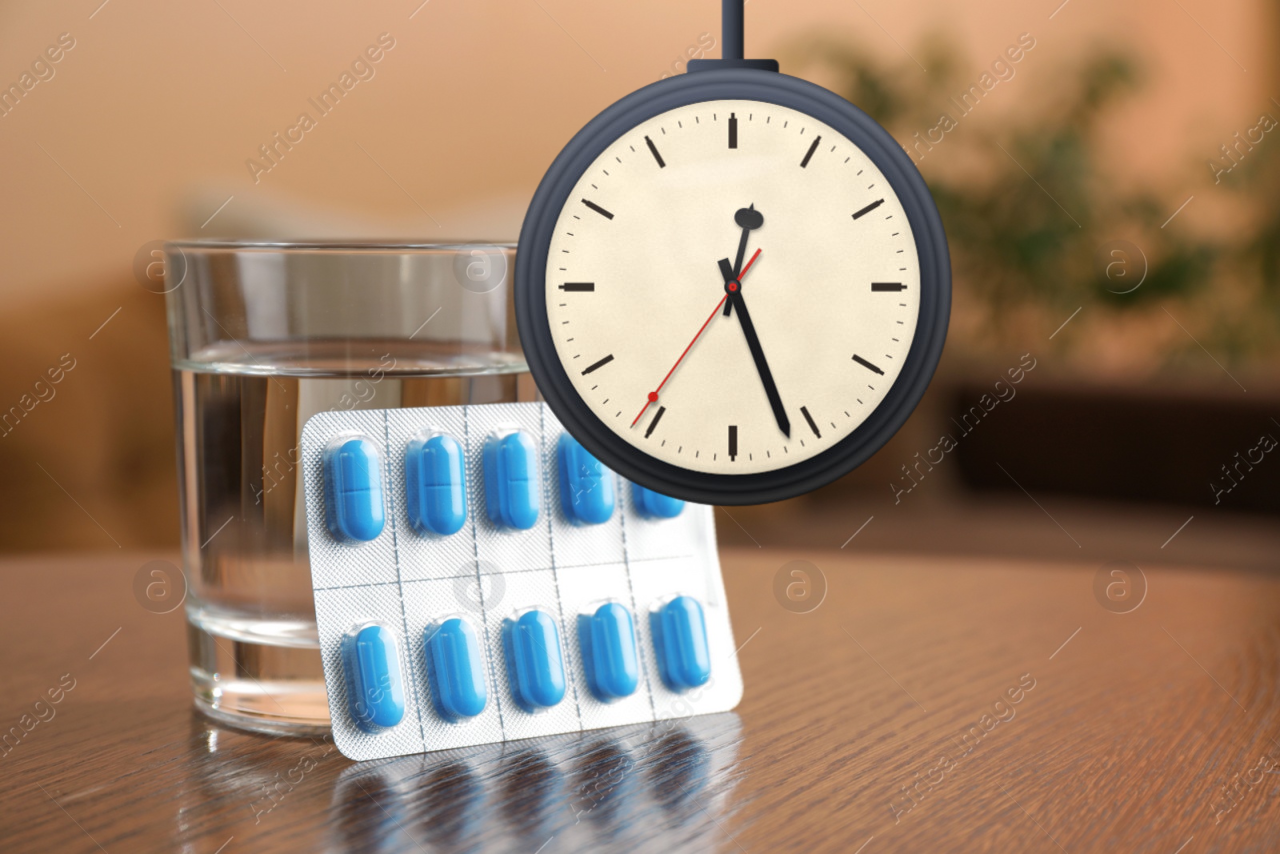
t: 12:26:36
